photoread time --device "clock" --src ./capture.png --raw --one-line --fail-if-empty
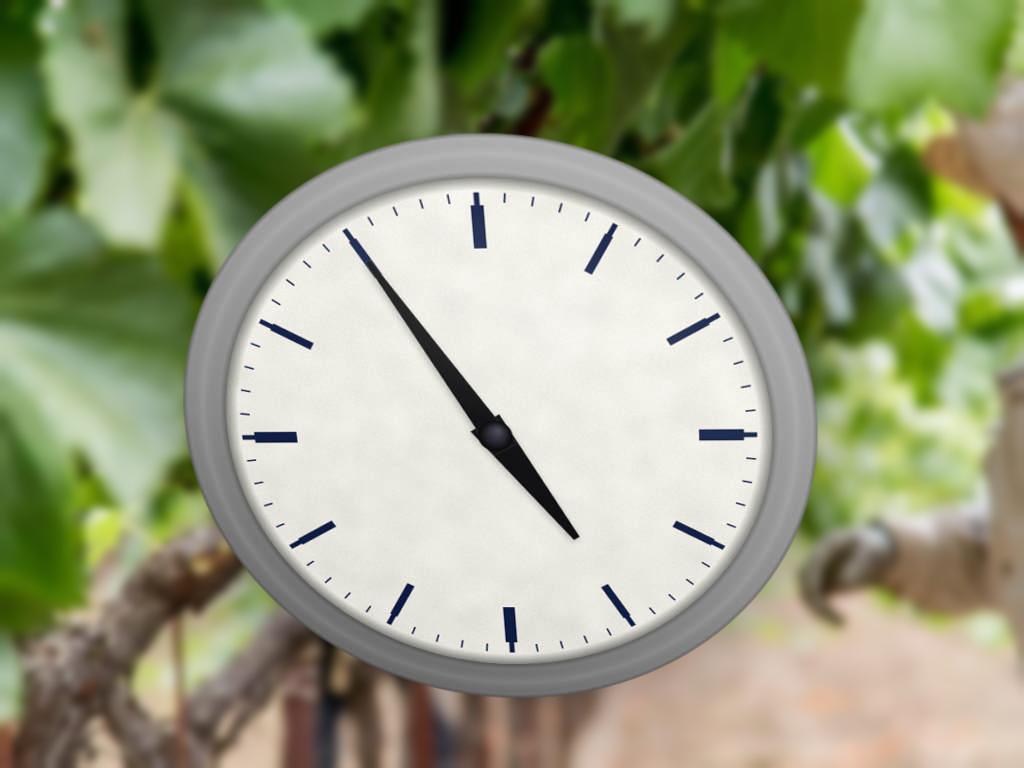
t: 4:55
